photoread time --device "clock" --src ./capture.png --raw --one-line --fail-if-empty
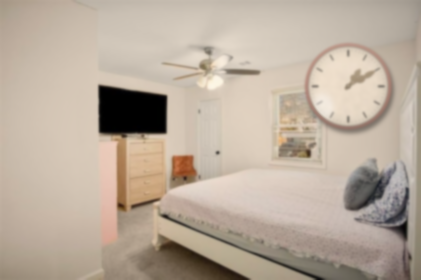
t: 1:10
